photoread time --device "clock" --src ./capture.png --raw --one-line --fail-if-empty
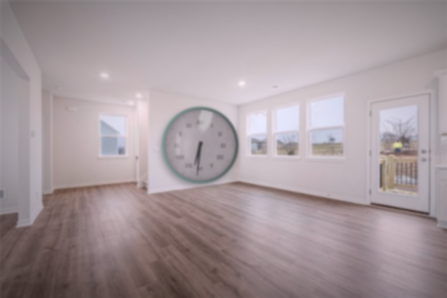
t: 6:31
